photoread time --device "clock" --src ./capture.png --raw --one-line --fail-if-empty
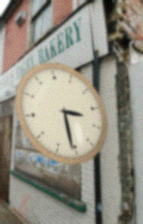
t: 3:31
